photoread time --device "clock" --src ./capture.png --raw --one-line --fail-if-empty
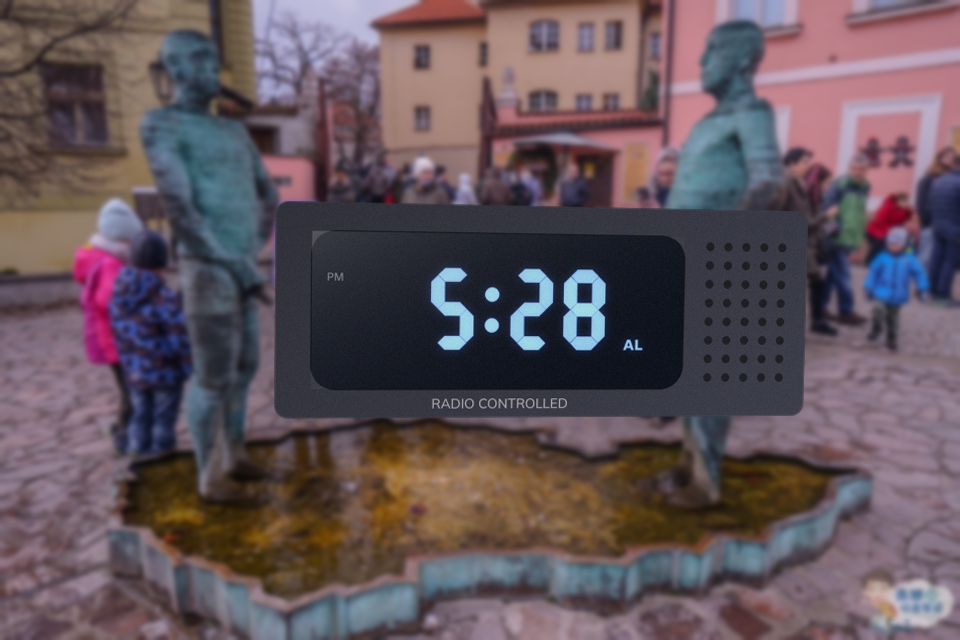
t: 5:28
